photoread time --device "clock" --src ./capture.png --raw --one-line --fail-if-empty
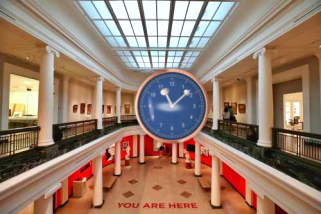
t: 11:08
